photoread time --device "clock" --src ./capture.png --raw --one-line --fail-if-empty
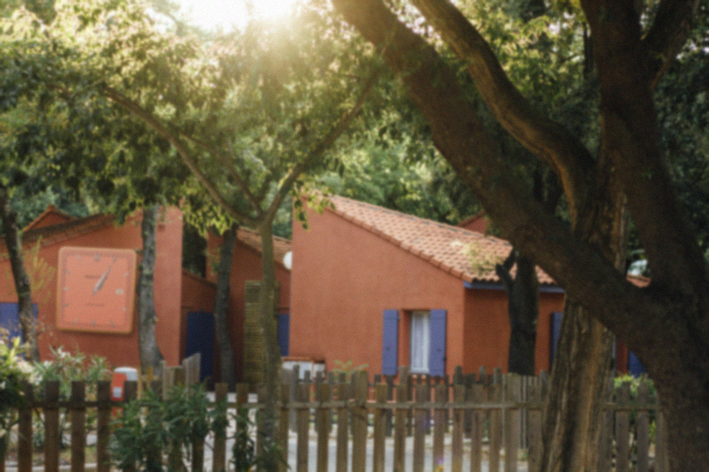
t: 1:05
